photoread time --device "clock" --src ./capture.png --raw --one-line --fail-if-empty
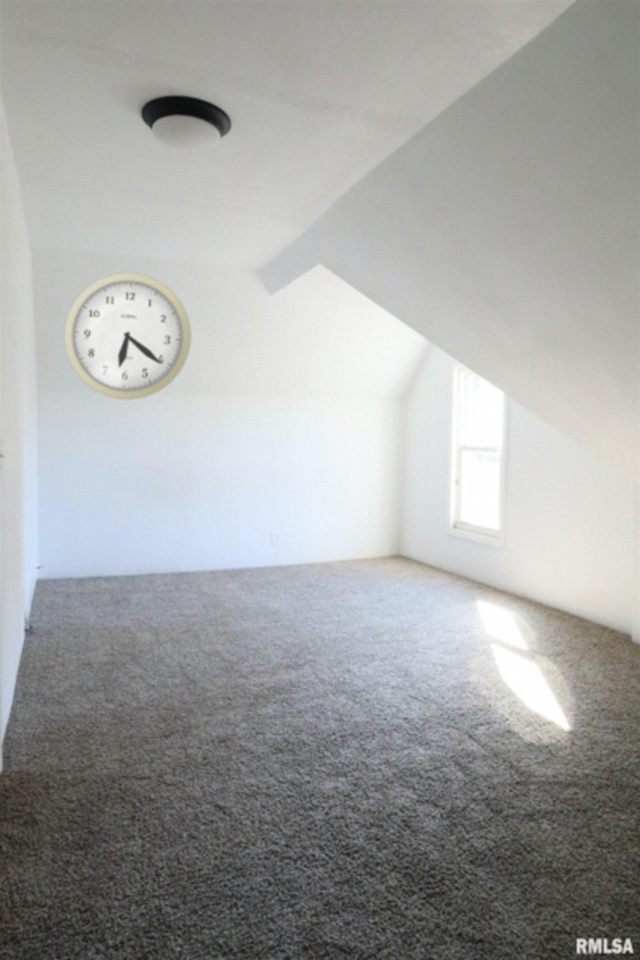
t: 6:21
